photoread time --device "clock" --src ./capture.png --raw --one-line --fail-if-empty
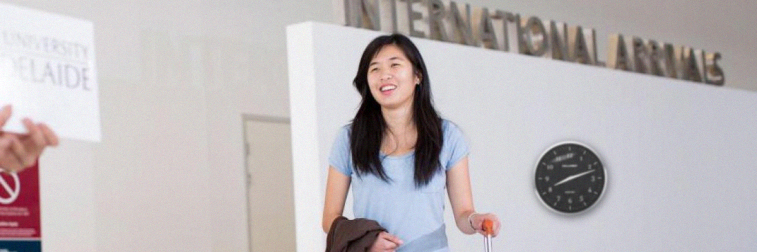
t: 8:12
